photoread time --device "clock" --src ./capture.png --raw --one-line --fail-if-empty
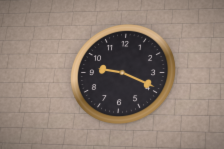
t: 9:19
